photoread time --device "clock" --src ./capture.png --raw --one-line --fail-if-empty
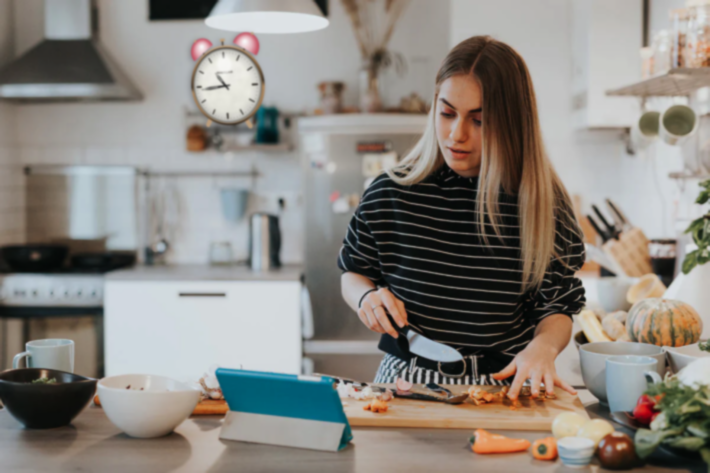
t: 10:44
